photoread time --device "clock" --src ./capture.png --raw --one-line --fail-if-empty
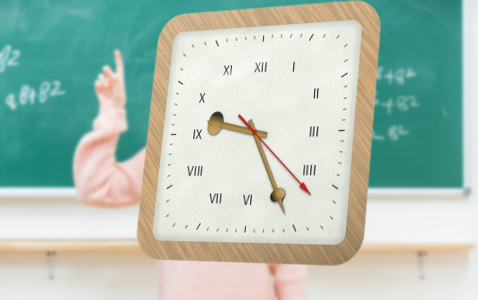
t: 9:25:22
